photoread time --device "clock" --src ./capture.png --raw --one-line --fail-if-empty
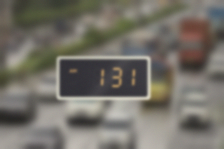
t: 1:31
